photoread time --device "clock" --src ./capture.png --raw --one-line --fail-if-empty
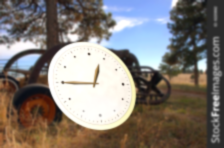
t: 12:45
